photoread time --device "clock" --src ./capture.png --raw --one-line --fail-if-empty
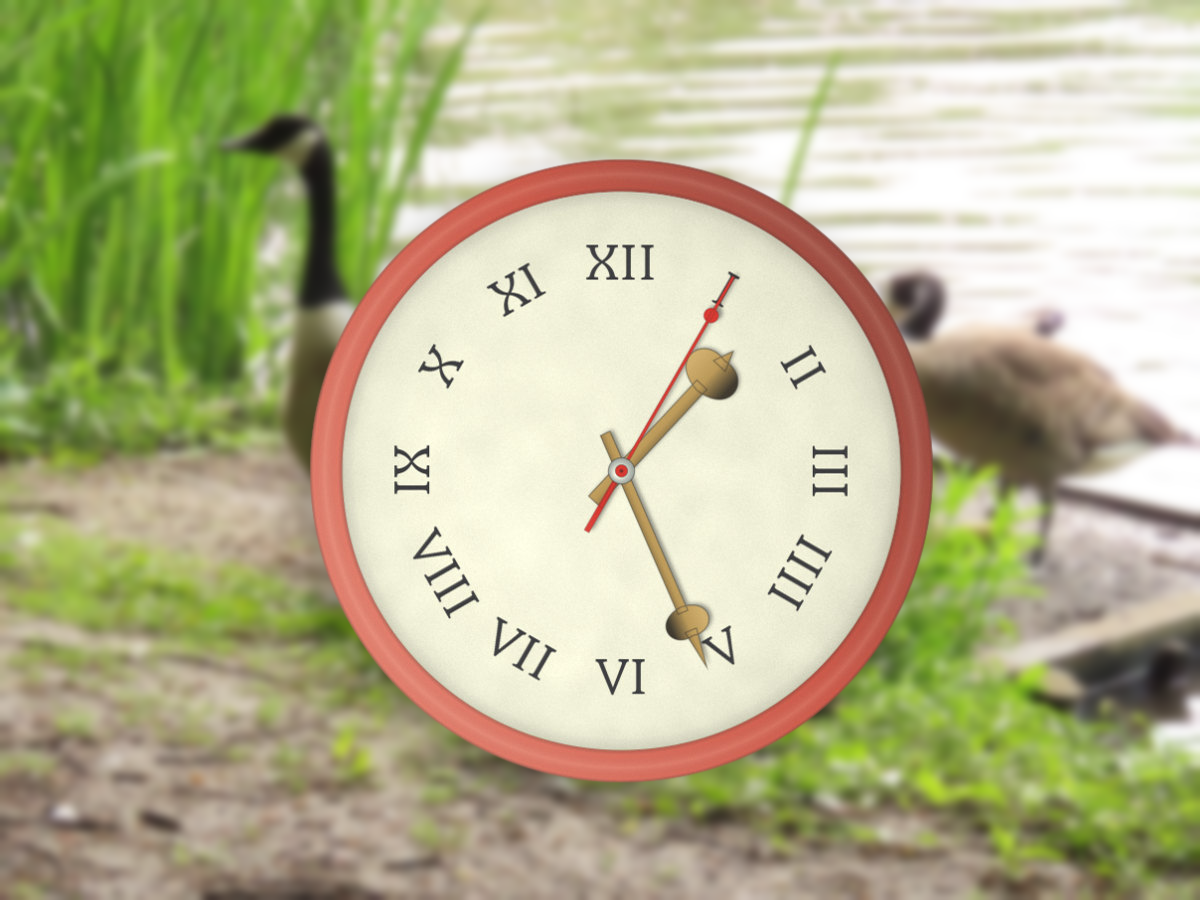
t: 1:26:05
